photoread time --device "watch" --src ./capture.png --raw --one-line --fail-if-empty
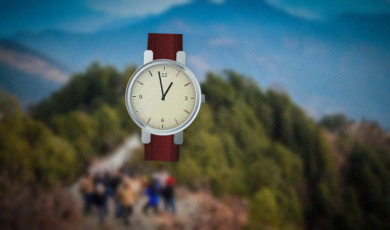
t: 12:58
